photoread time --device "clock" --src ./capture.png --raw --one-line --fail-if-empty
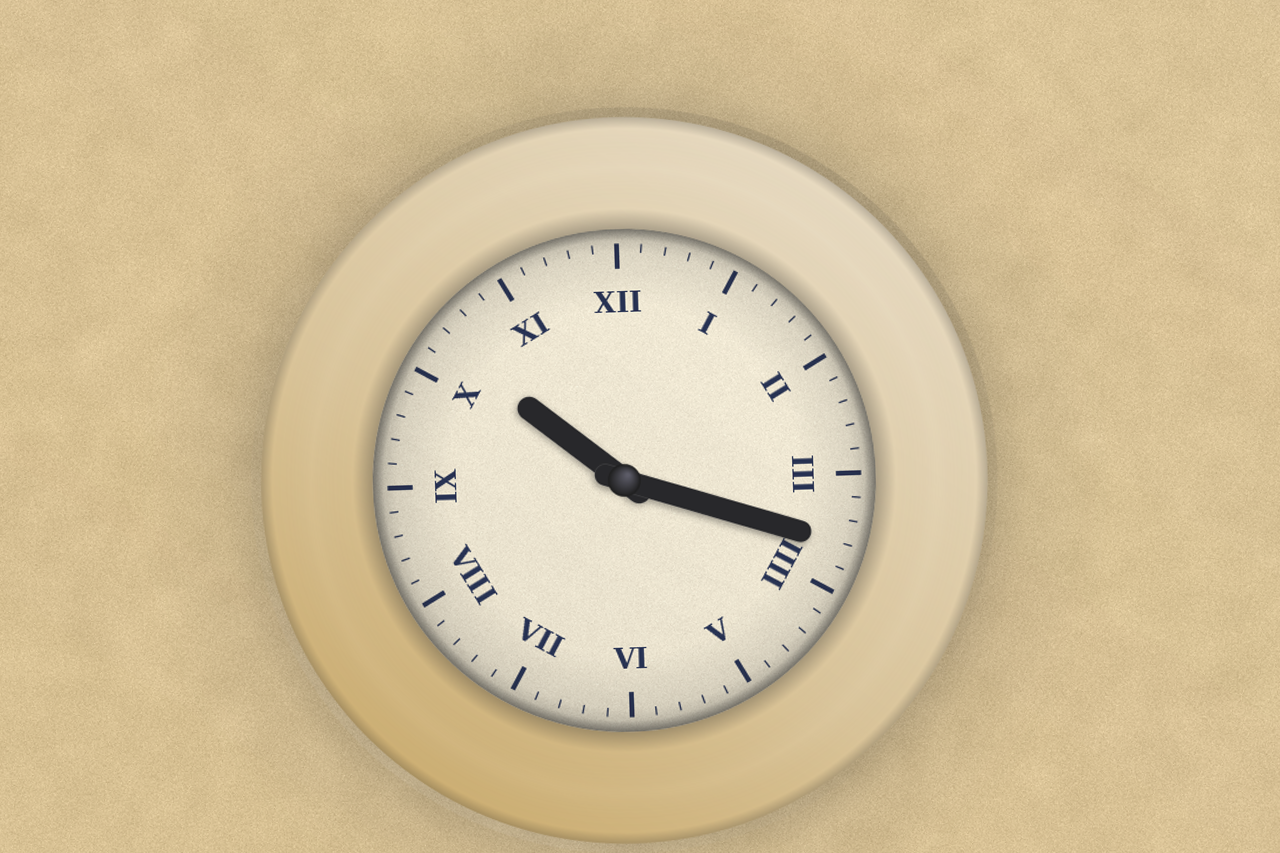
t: 10:18
